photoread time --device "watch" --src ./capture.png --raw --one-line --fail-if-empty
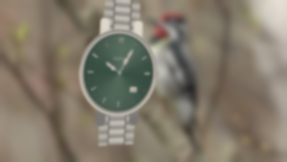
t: 10:05
